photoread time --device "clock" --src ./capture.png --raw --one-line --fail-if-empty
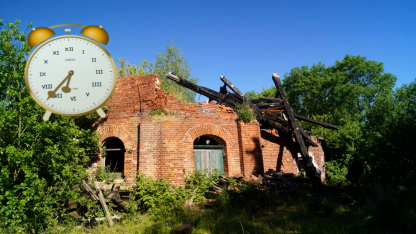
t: 6:37
